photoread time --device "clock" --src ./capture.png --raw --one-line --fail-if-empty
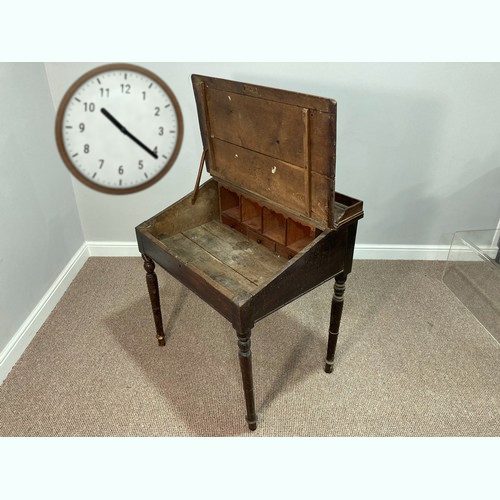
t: 10:21
